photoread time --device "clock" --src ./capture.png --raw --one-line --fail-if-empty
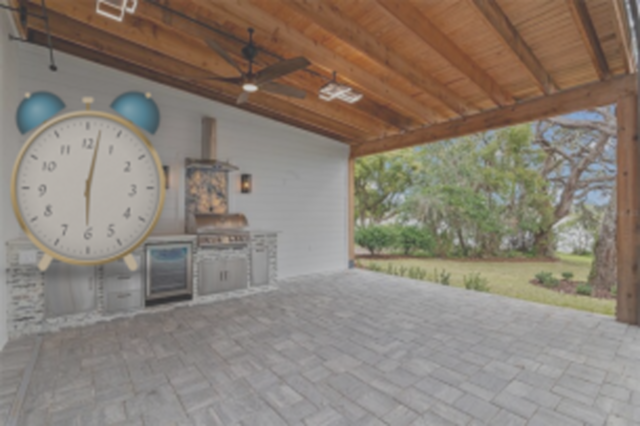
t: 6:02
